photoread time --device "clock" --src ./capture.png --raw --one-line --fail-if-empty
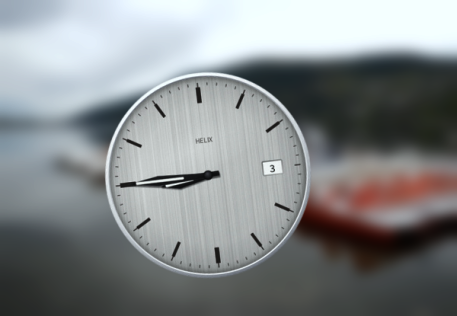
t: 8:45
